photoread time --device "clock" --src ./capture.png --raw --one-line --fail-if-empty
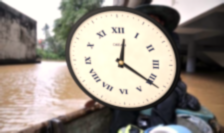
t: 12:21
